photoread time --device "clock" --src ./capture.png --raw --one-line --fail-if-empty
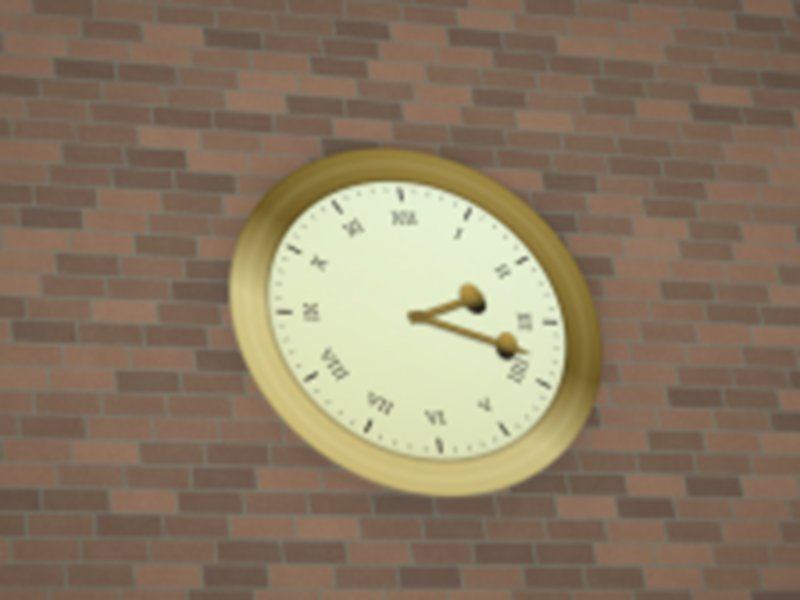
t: 2:18
